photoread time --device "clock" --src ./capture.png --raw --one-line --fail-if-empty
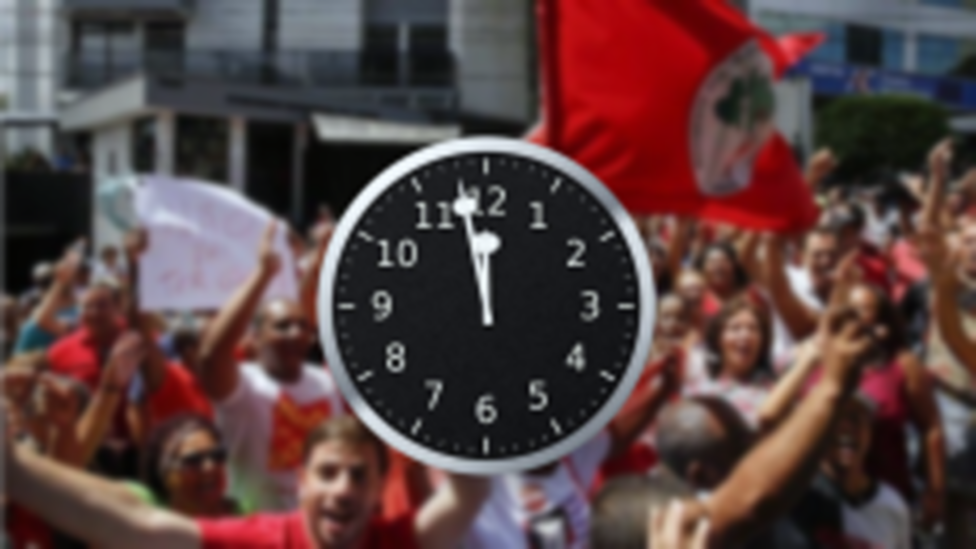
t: 11:58
